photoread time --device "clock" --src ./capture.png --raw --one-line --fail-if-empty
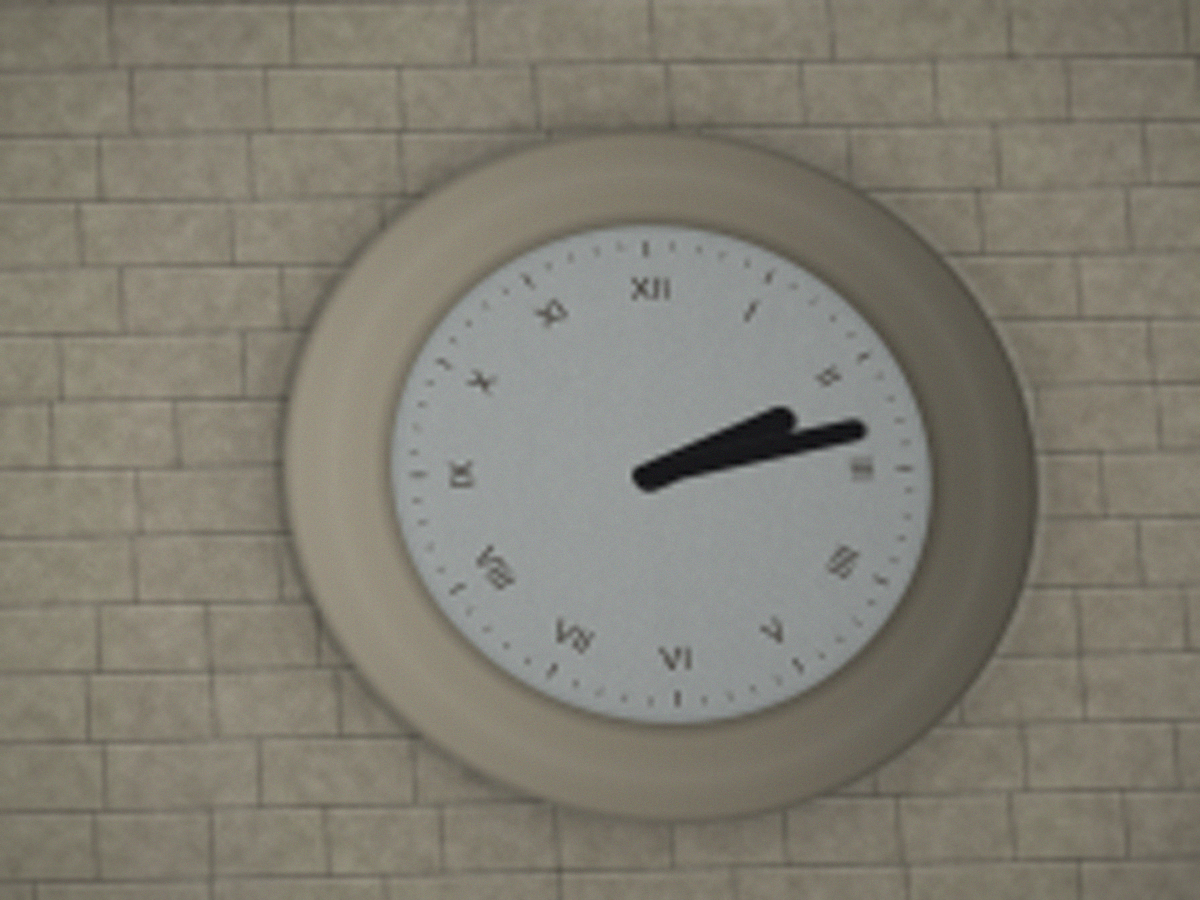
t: 2:13
